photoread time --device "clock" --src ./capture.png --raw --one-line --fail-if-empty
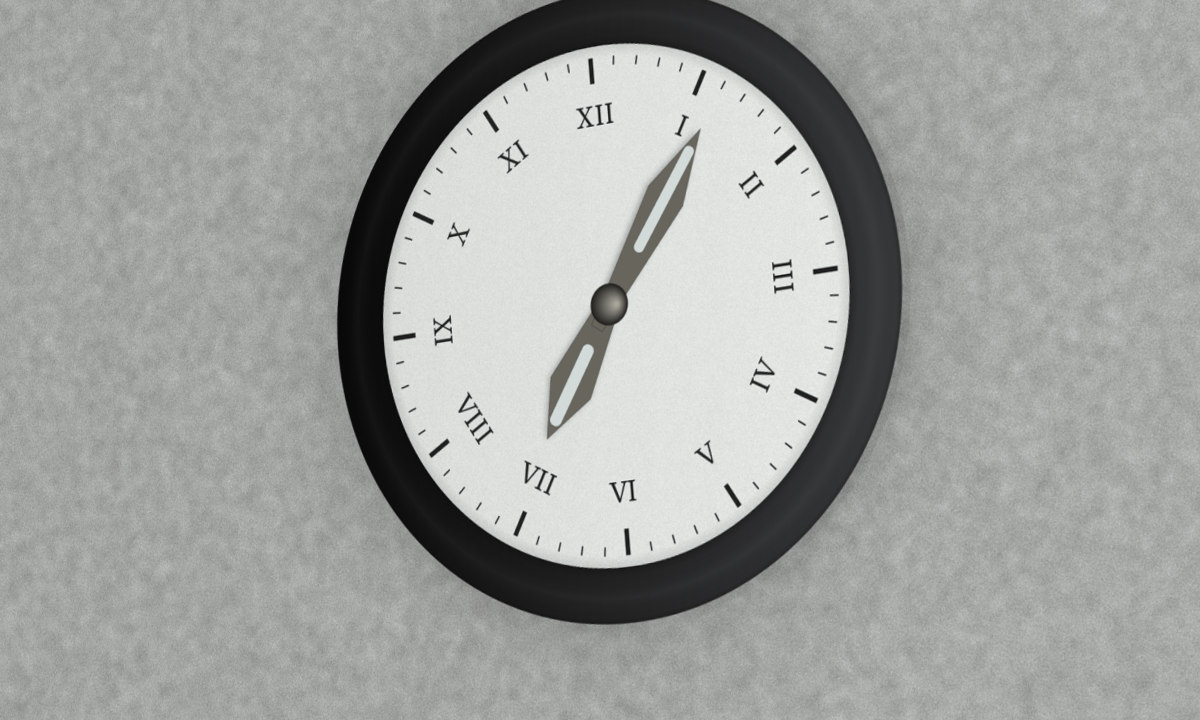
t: 7:06
